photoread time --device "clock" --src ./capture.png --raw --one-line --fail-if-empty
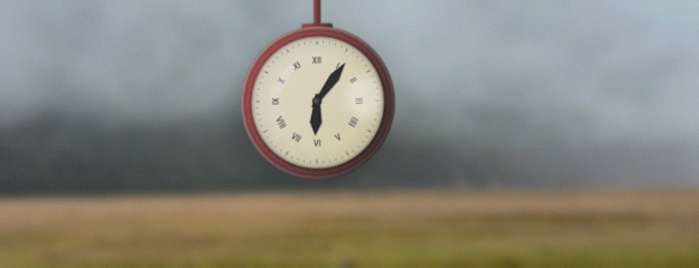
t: 6:06
